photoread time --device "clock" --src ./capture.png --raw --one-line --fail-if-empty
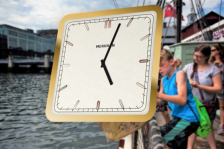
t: 5:03
